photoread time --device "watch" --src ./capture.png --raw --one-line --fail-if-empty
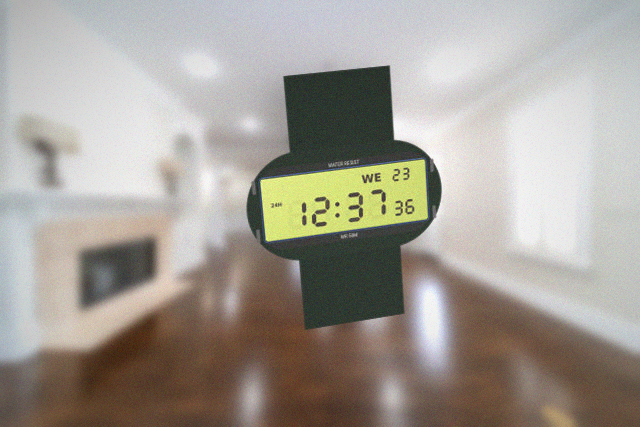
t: 12:37:36
